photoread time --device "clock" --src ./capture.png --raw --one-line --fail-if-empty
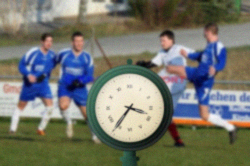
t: 3:36
